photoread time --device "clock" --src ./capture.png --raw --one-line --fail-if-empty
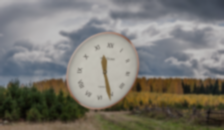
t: 11:26
